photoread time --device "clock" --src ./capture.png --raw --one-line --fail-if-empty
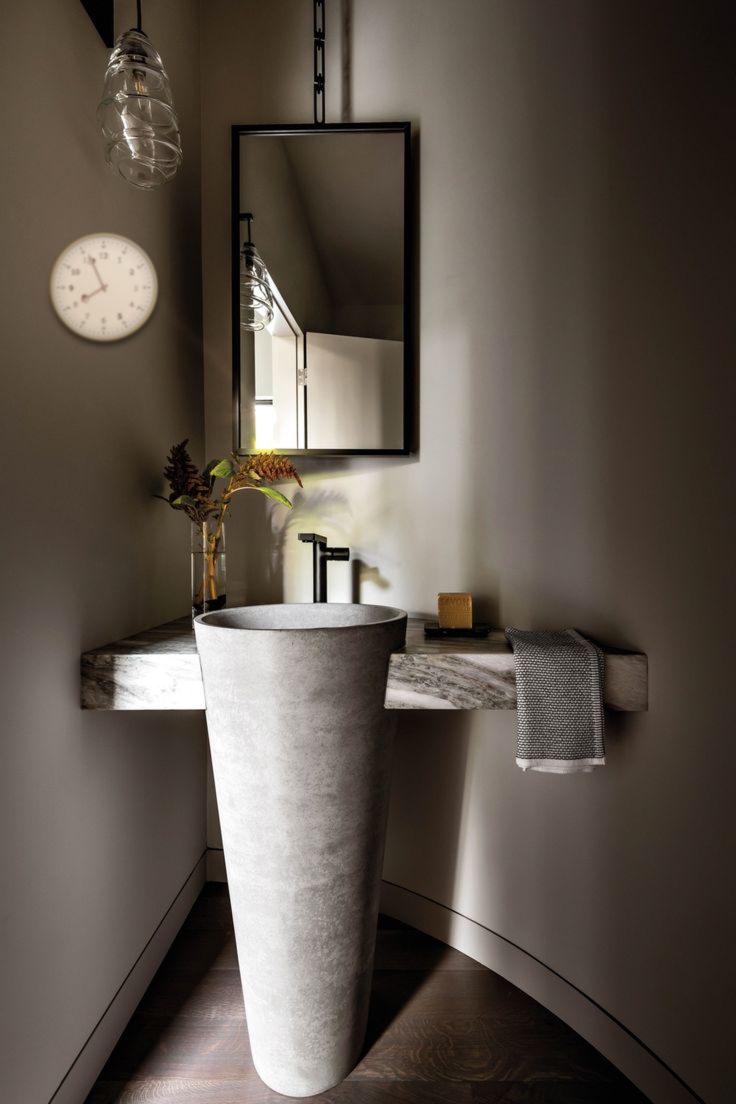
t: 7:56
